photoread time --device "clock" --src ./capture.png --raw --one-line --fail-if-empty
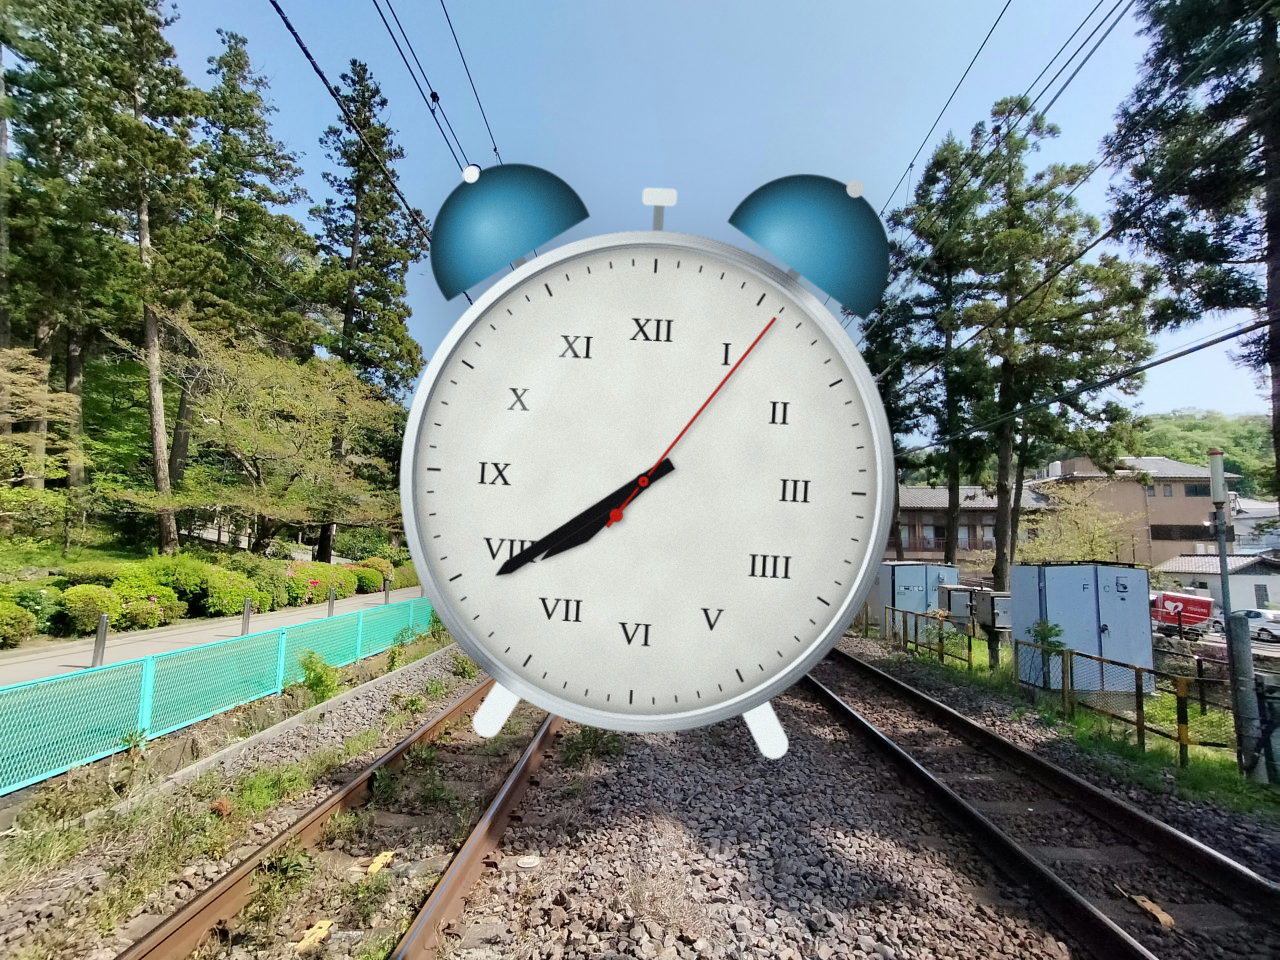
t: 7:39:06
